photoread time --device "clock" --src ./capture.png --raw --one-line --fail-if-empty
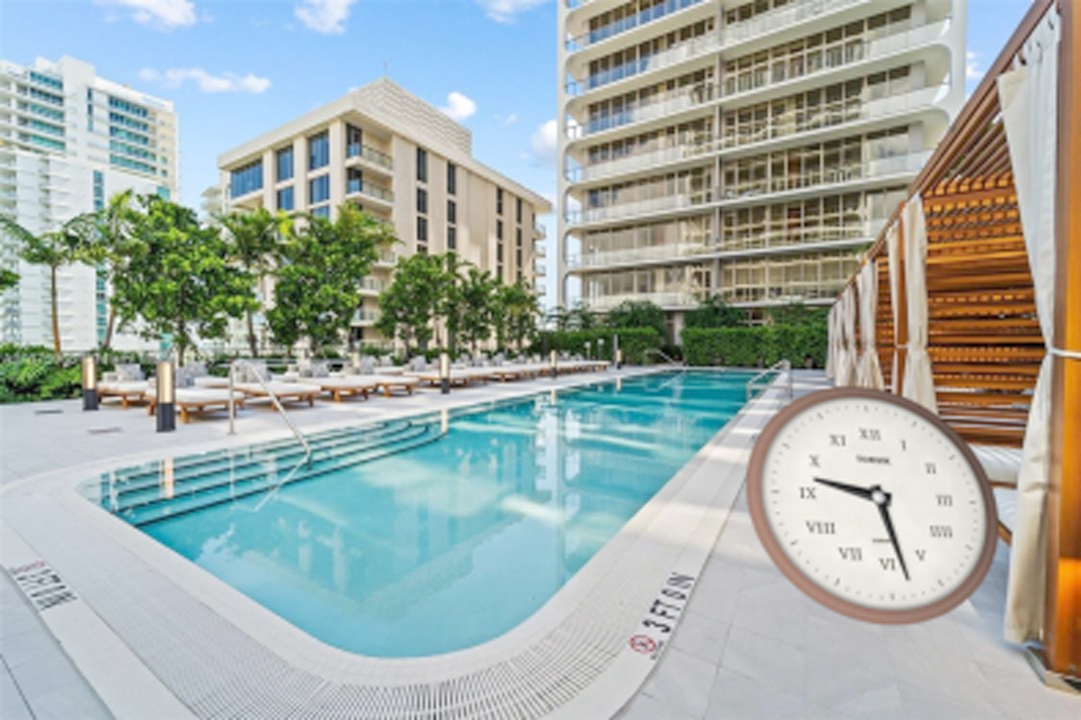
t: 9:28
